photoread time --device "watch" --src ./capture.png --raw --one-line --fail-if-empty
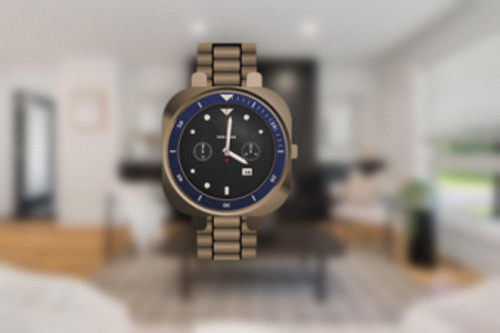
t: 4:01
